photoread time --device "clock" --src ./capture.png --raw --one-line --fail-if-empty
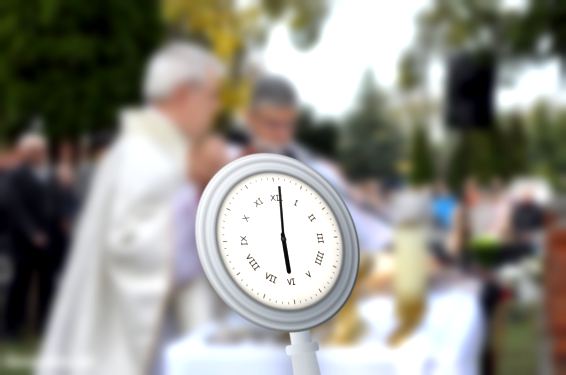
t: 6:01
